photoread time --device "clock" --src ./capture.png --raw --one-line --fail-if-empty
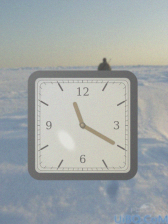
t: 11:20
